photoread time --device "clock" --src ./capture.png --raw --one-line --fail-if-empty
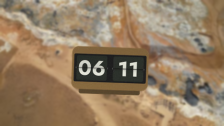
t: 6:11
